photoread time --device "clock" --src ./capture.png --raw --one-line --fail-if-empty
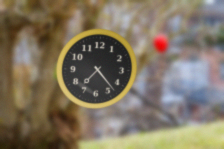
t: 7:23
